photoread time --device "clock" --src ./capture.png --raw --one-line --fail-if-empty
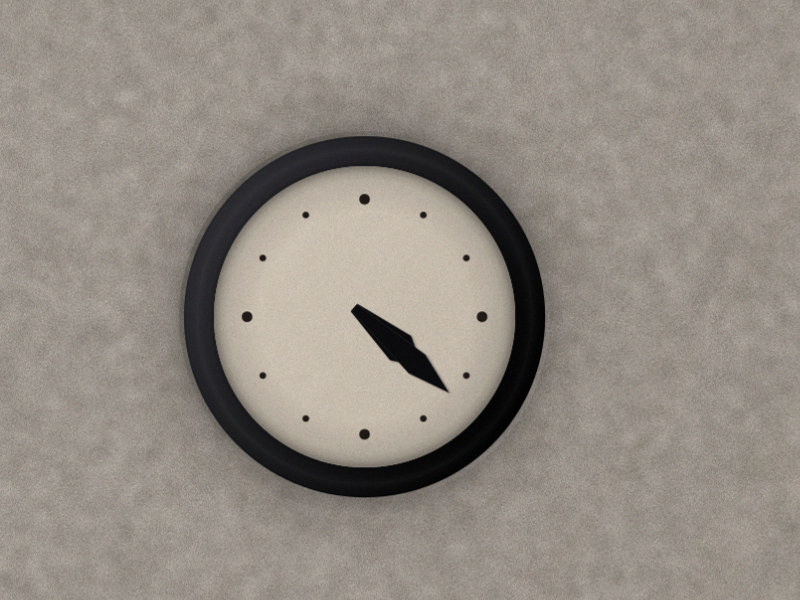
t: 4:22
